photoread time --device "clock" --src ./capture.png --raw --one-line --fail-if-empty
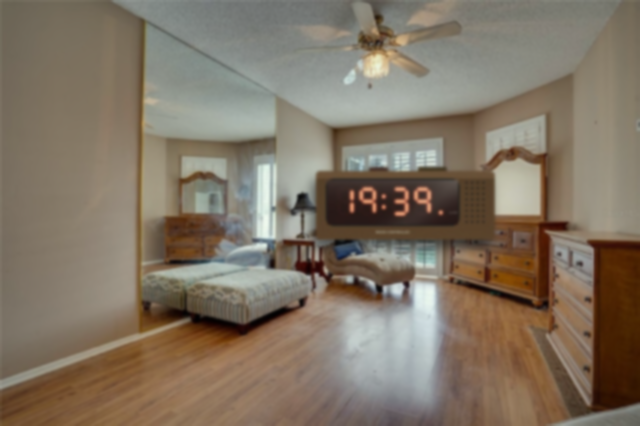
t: 19:39
